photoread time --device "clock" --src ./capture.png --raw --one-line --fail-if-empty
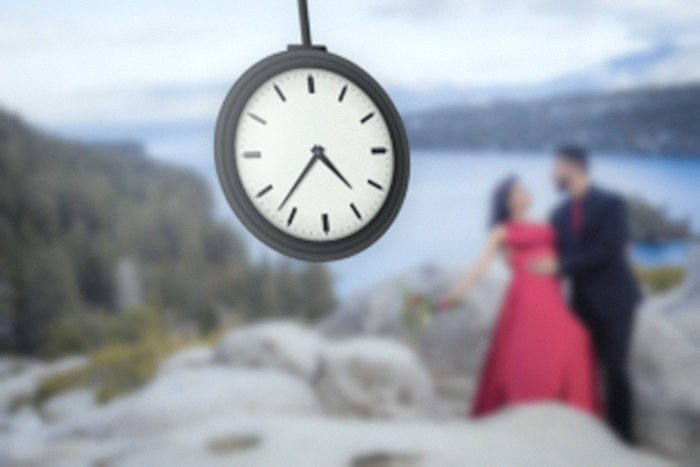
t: 4:37
